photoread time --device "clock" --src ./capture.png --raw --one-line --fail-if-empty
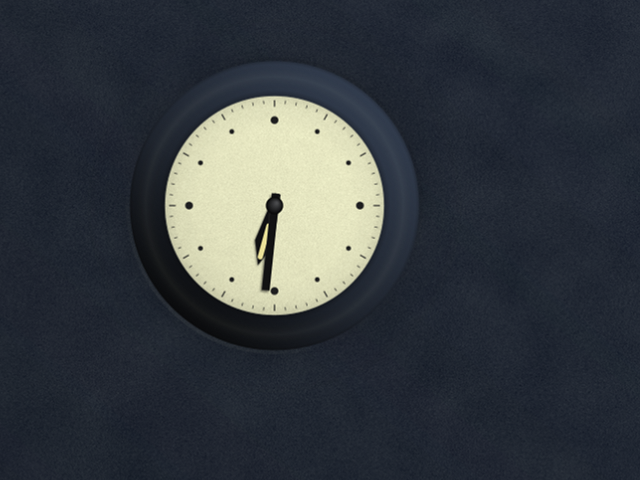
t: 6:31
